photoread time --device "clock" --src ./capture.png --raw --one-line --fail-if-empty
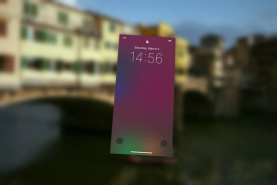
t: 14:56
